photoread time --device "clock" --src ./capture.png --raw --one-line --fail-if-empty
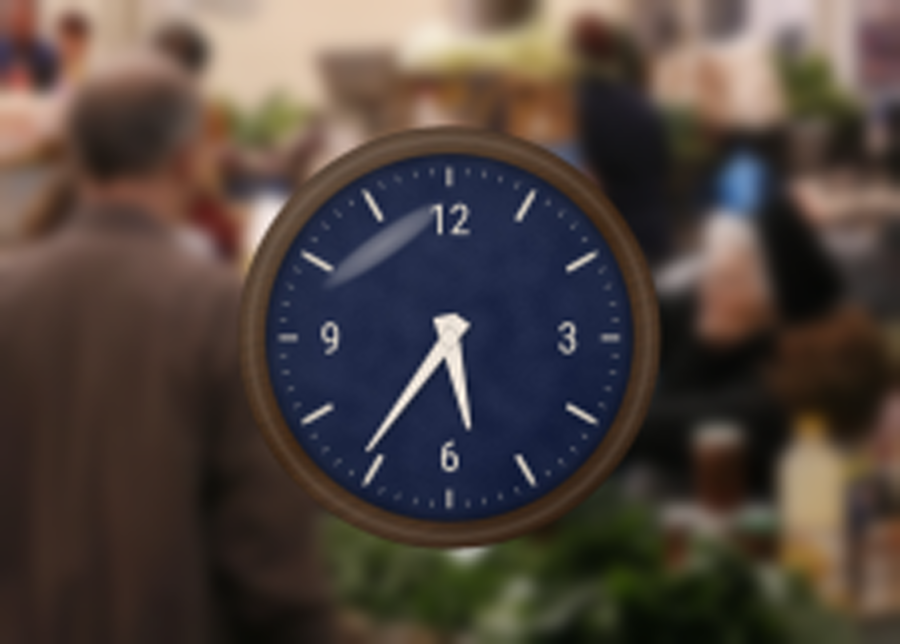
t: 5:36
